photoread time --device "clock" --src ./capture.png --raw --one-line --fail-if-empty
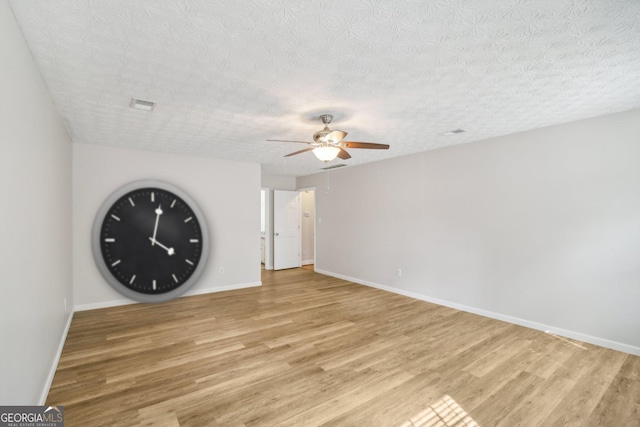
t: 4:02
